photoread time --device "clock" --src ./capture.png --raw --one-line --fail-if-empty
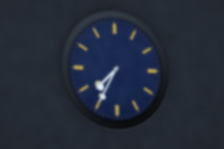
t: 7:35
